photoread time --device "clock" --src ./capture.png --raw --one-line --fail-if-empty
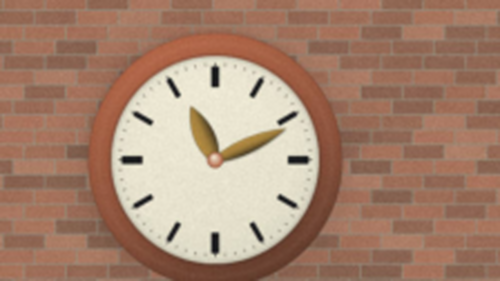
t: 11:11
